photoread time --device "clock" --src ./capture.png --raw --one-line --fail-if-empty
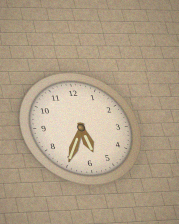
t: 5:35
